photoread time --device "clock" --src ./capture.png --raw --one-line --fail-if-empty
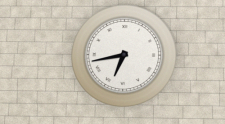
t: 6:43
